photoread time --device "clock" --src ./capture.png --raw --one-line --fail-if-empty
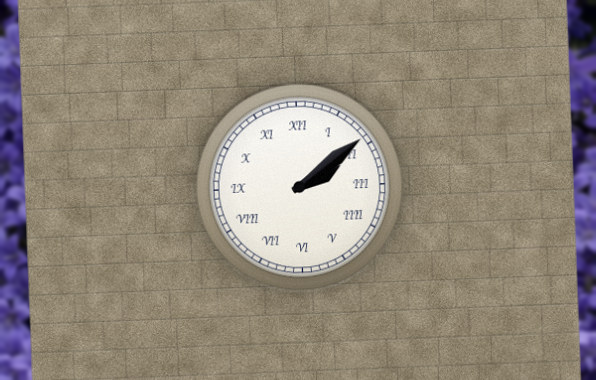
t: 2:09
